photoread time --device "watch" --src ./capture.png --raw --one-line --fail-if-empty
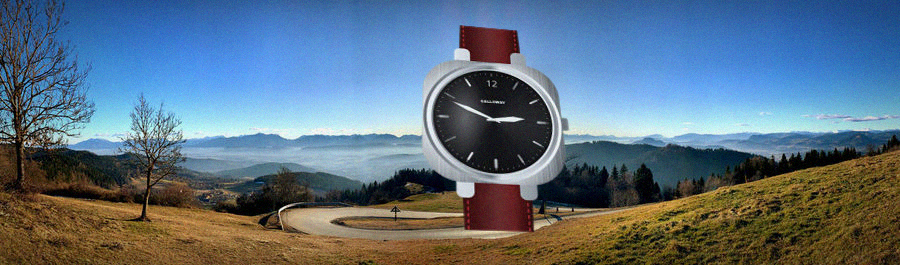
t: 2:49
